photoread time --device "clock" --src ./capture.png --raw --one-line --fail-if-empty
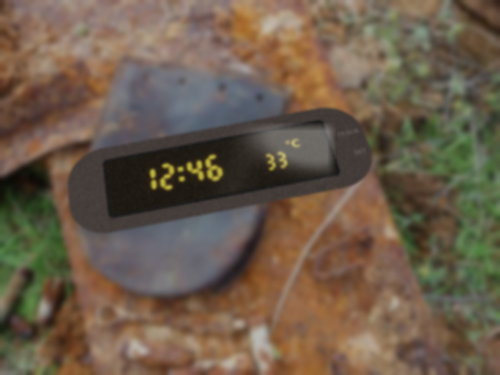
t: 12:46
